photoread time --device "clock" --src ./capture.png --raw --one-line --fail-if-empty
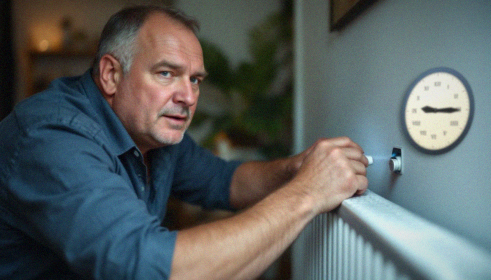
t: 9:15
